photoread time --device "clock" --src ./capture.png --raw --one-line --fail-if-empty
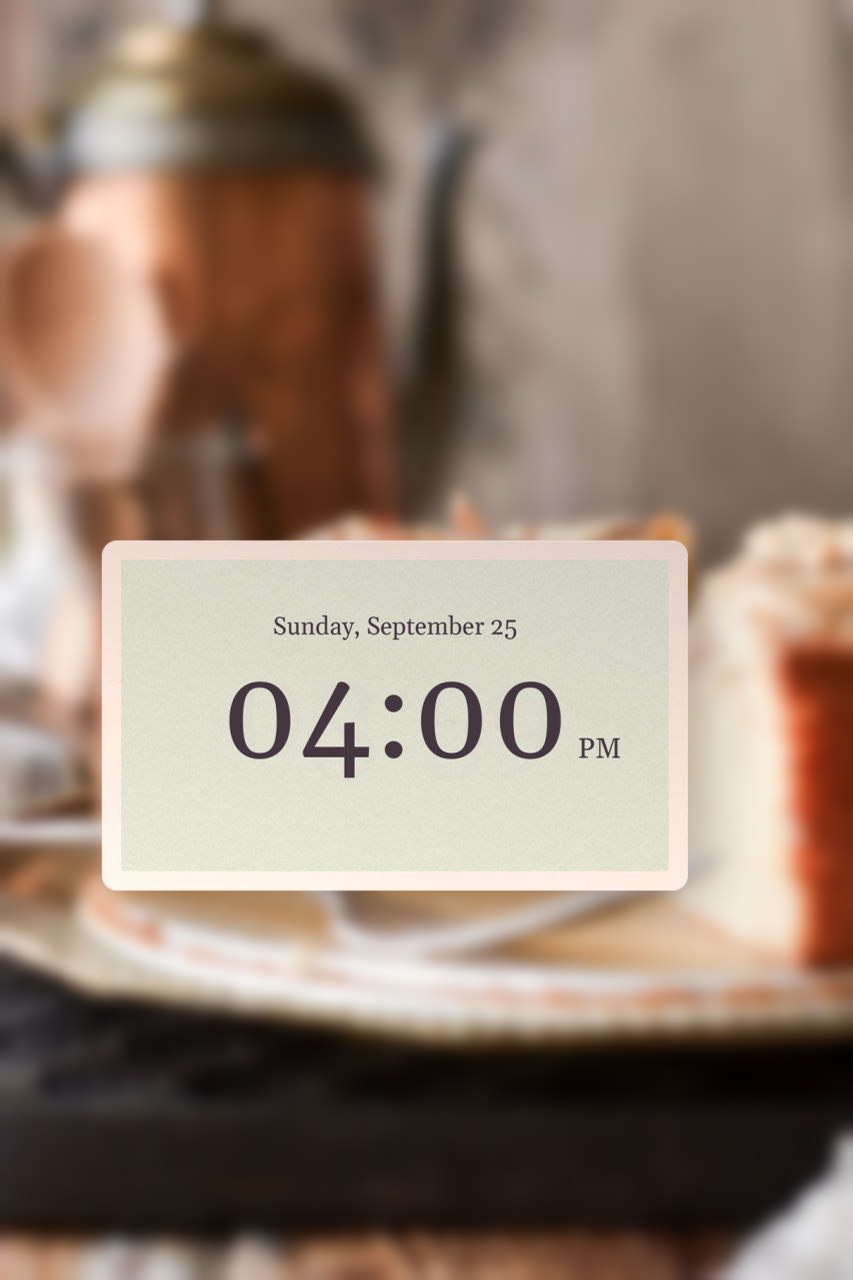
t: 4:00
